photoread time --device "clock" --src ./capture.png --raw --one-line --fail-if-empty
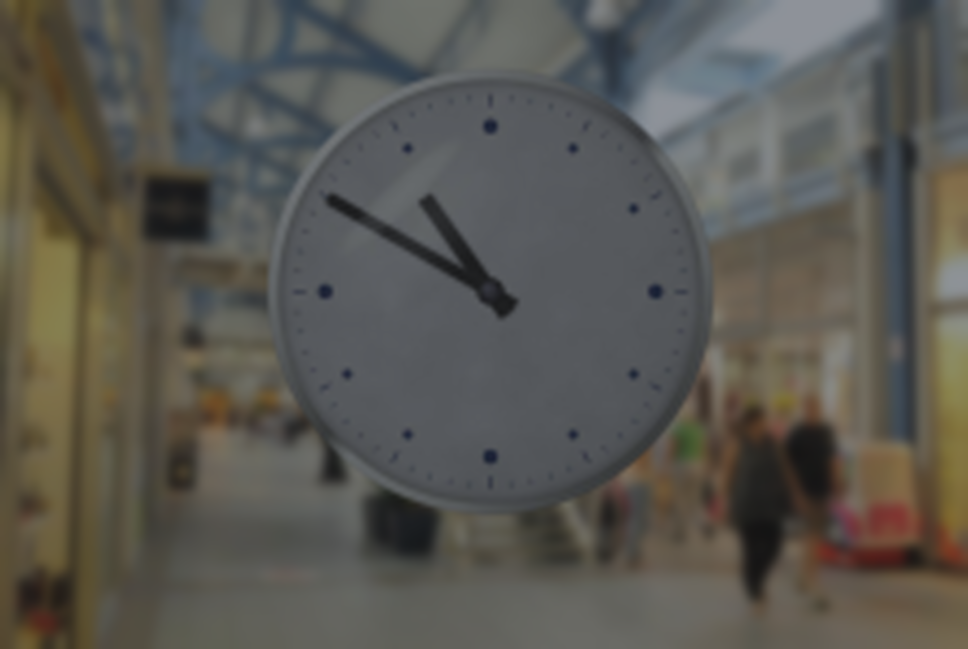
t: 10:50
